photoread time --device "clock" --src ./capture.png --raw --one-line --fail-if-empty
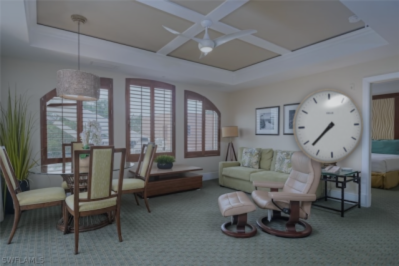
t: 7:38
